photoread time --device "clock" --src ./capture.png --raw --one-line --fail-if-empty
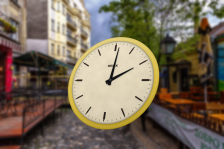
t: 2:01
